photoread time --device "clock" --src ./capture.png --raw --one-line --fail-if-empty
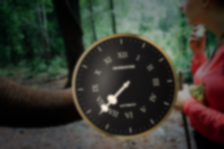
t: 7:38
